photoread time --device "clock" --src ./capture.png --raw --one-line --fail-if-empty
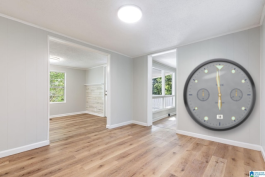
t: 5:59
